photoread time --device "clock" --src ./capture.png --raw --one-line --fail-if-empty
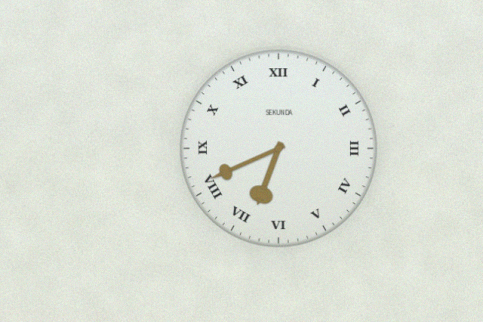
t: 6:41
